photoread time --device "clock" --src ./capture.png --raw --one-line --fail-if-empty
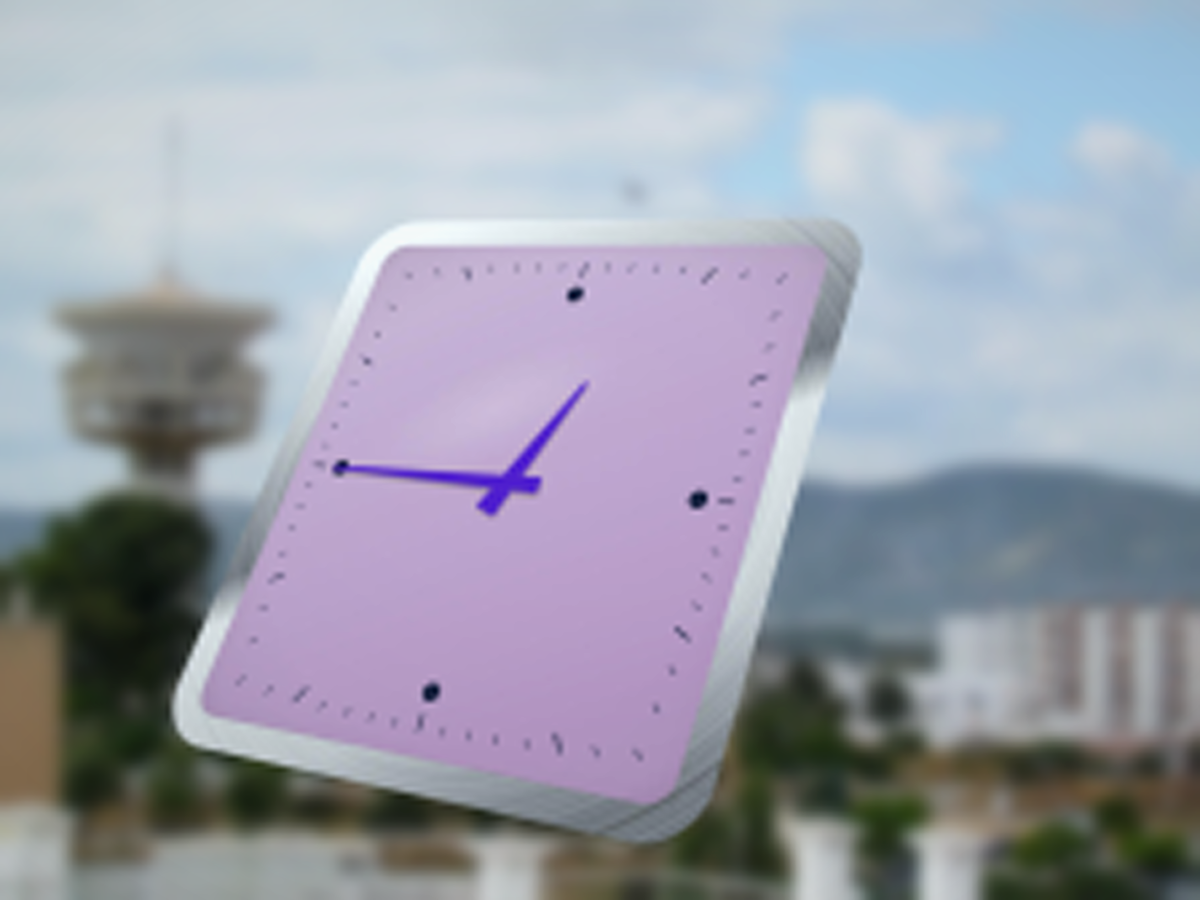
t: 12:45
